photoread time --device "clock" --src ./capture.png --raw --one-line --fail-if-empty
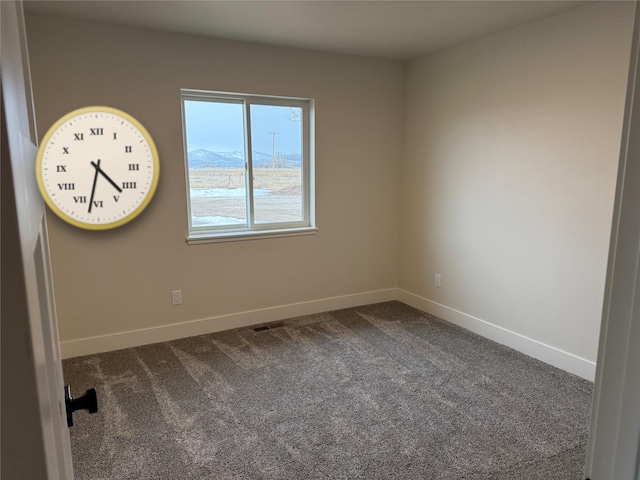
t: 4:32
